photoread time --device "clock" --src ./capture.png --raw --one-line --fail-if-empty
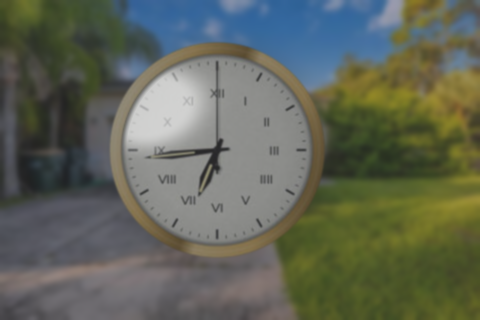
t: 6:44:00
